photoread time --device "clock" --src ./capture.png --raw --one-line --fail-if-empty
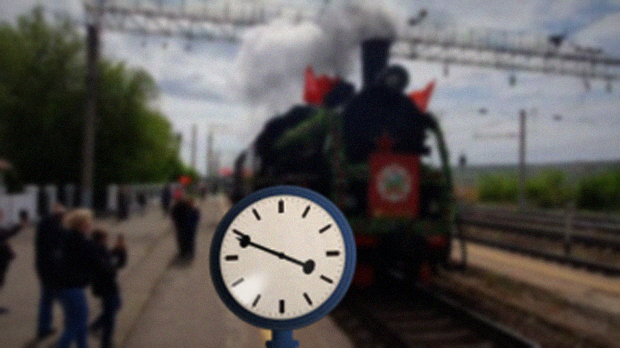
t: 3:49
